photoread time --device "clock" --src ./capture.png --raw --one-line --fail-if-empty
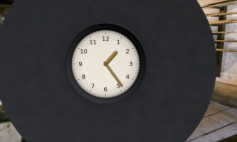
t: 1:24
